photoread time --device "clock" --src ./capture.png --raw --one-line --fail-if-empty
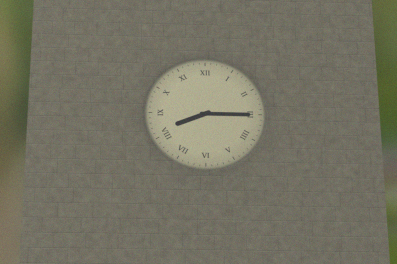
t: 8:15
